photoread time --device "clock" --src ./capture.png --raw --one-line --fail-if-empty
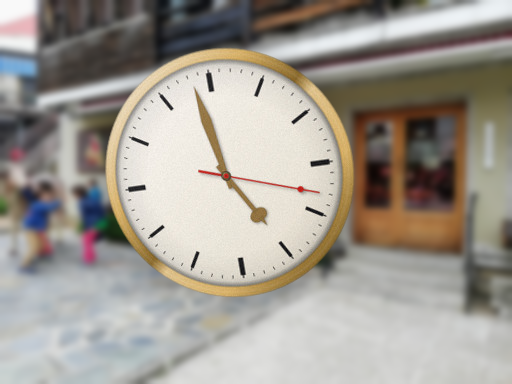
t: 4:58:18
